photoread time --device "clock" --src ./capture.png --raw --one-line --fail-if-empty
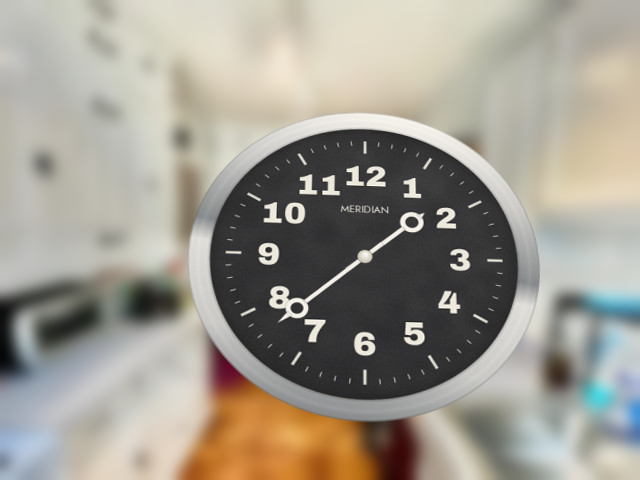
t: 1:38
